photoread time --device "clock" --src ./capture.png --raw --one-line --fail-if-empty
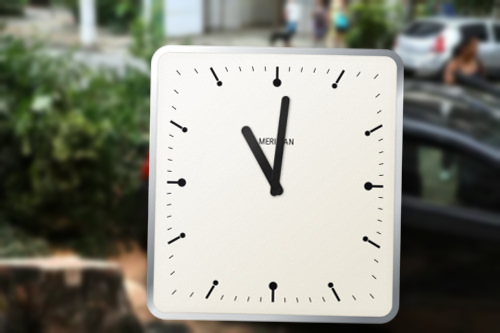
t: 11:01
